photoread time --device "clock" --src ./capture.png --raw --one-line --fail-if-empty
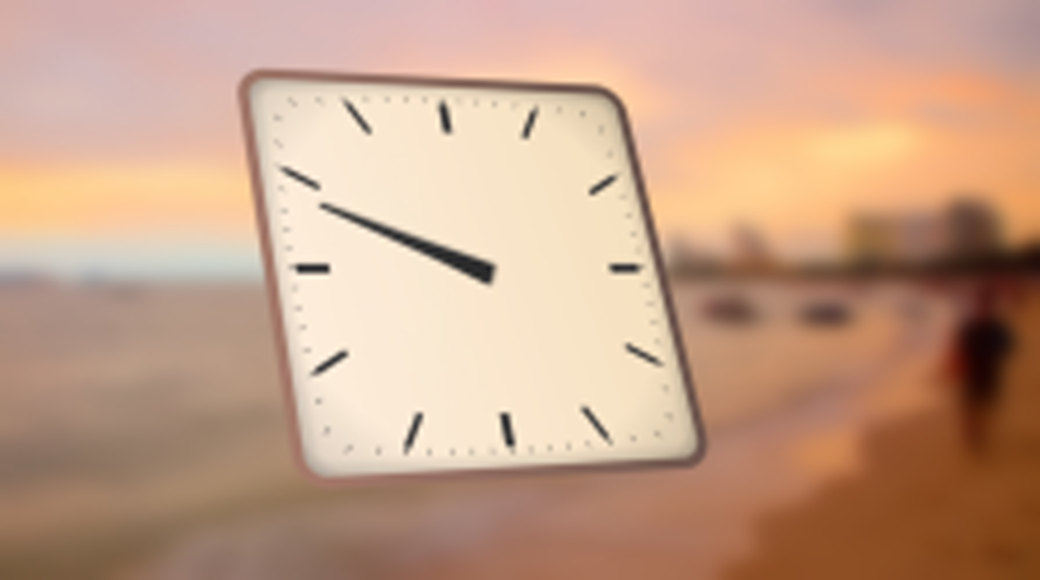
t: 9:49
